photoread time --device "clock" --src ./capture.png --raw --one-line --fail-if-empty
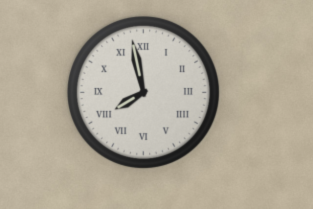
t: 7:58
